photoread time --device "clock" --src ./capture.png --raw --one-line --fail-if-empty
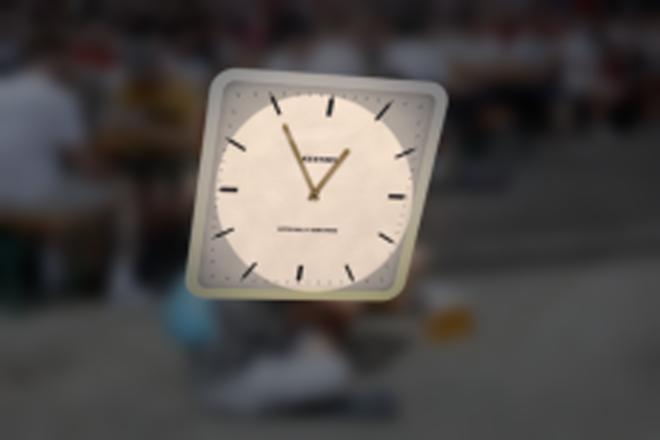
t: 12:55
